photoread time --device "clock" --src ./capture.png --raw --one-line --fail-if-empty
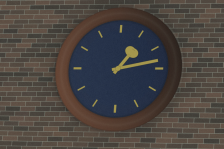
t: 1:13
